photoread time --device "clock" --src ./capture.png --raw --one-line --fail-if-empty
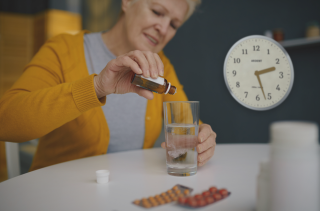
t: 2:27
